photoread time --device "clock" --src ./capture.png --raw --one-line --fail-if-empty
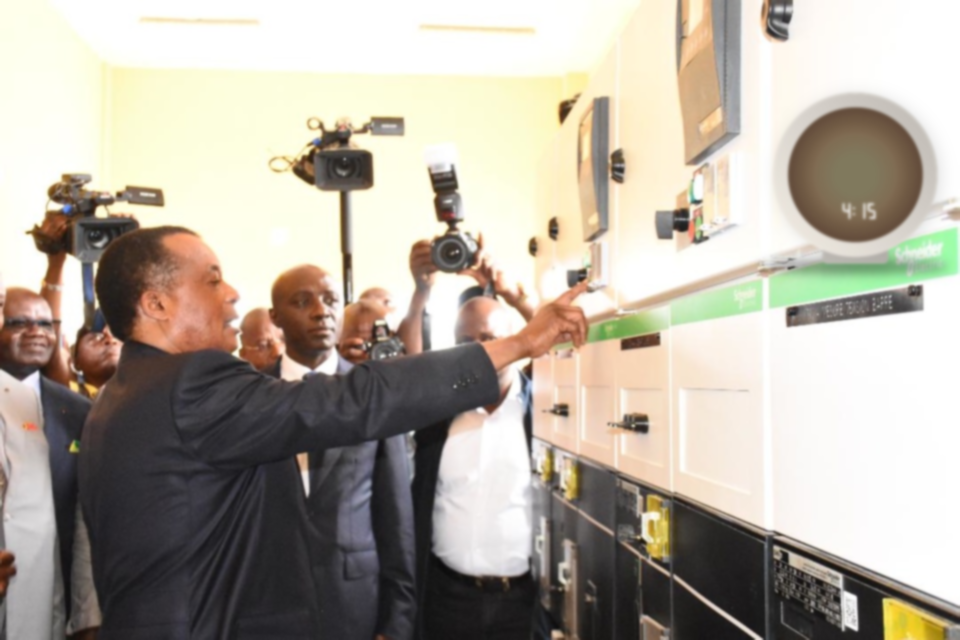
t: 4:15
